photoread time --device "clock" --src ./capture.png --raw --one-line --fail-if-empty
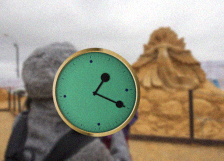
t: 1:20
